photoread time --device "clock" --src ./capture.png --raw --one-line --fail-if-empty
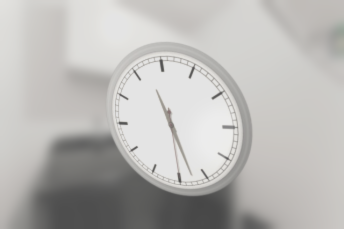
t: 11:27:30
